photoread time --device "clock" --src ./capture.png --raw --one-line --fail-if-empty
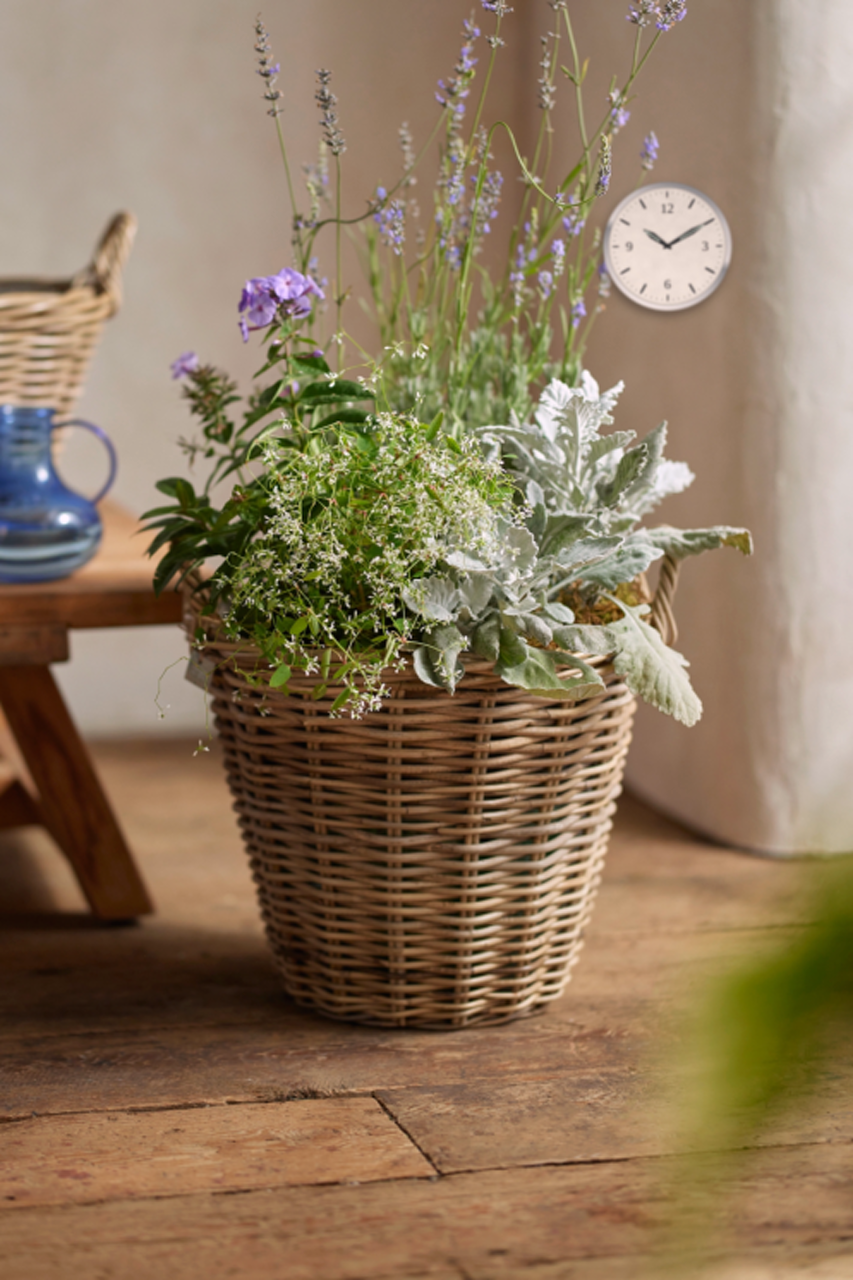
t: 10:10
